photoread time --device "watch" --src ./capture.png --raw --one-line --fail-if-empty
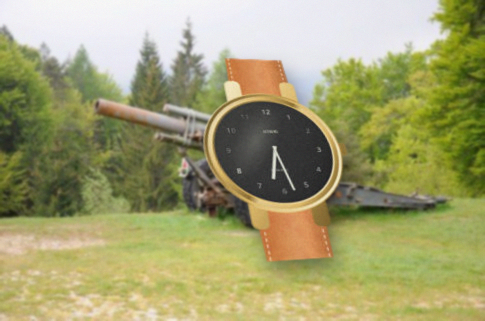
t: 6:28
